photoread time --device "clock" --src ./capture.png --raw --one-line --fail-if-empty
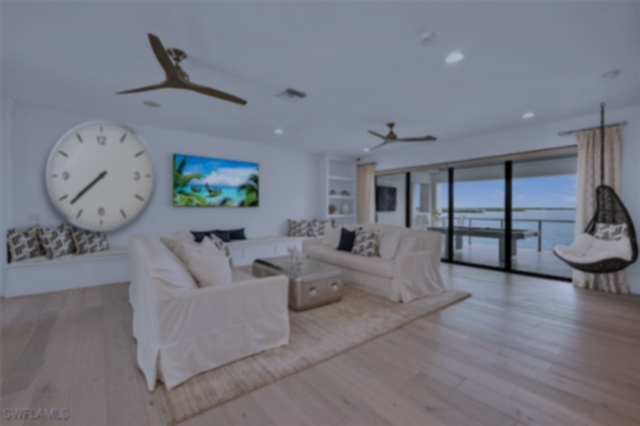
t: 7:38
